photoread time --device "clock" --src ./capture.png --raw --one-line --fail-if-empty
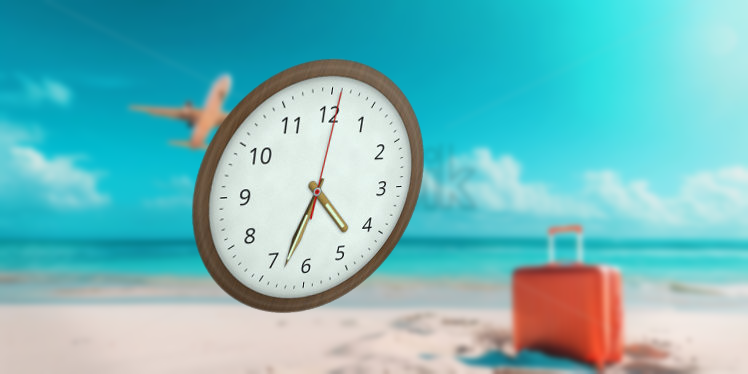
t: 4:33:01
